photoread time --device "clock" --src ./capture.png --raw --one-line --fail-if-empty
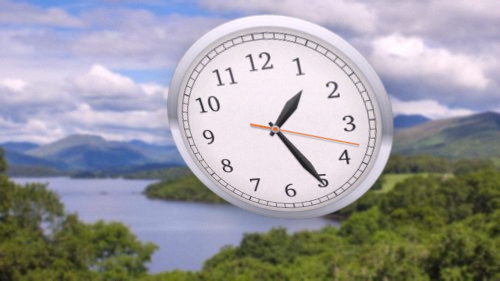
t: 1:25:18
